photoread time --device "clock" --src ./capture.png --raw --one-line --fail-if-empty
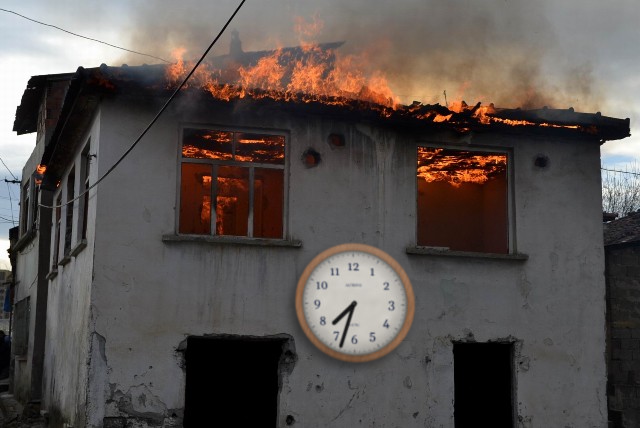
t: 7:33
